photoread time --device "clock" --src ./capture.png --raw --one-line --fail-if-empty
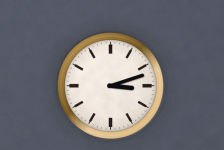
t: 3:12
